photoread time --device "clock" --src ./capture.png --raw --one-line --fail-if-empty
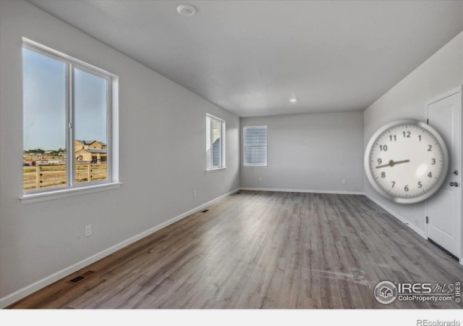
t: 8:43
